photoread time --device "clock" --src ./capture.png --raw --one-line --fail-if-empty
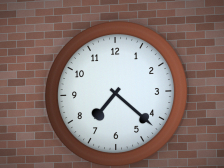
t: 7:22
